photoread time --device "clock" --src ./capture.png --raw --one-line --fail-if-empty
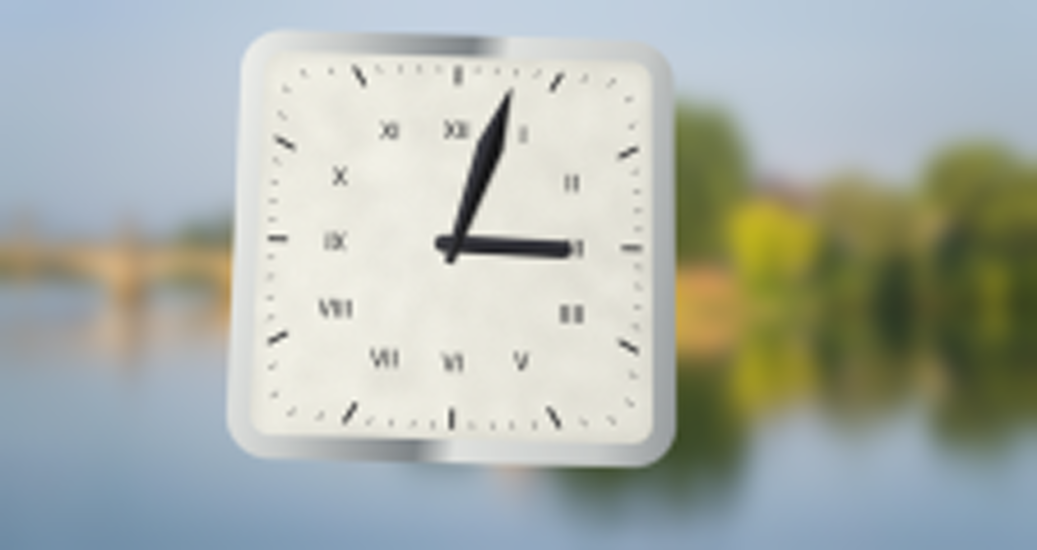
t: 3:03
